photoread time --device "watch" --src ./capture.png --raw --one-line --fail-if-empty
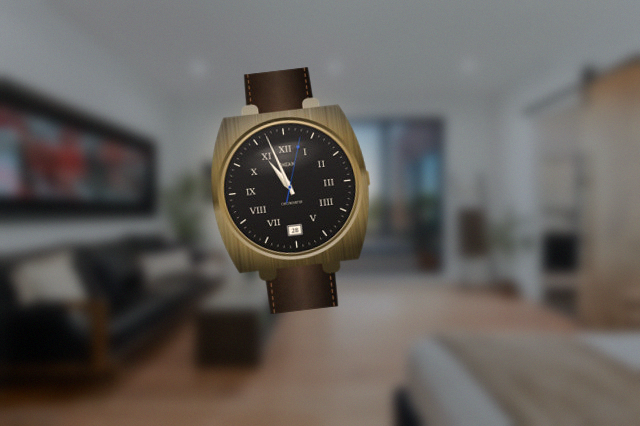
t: 10:57:03
